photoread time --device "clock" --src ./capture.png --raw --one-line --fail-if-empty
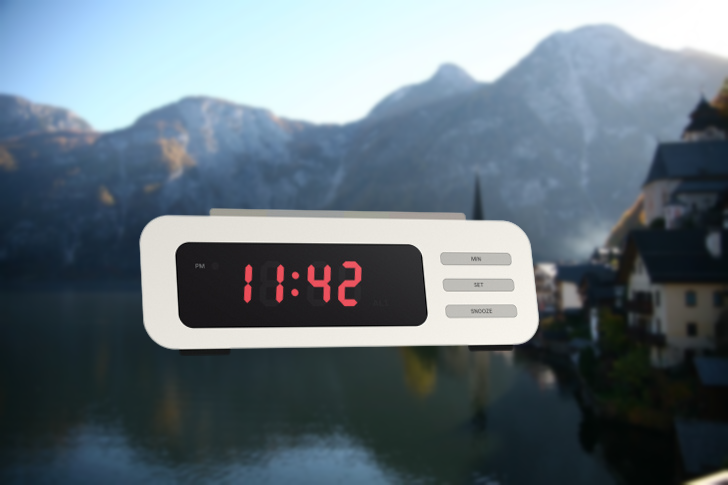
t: 11:42
